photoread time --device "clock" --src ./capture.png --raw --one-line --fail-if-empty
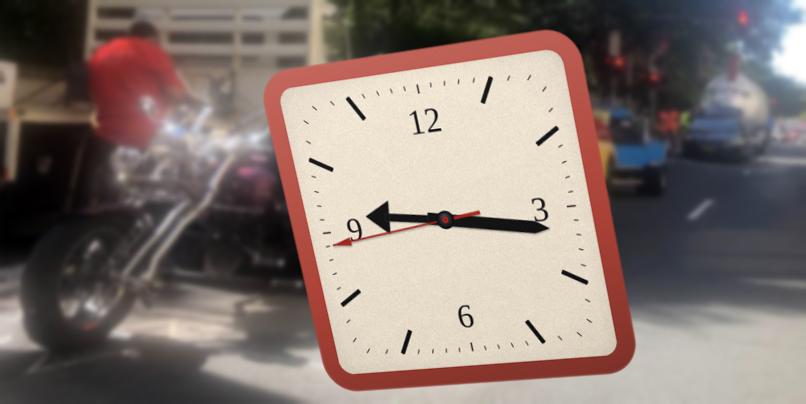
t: 9:16:44
